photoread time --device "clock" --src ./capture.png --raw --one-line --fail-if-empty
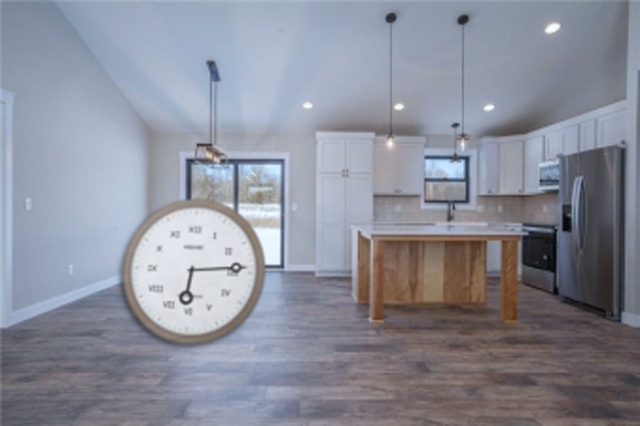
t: 6:14
